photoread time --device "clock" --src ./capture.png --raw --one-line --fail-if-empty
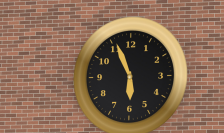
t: 5:56
